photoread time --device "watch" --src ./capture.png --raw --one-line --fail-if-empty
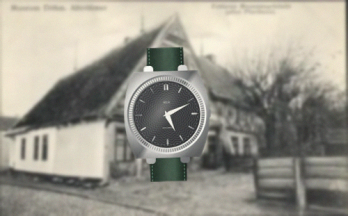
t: 5:11
